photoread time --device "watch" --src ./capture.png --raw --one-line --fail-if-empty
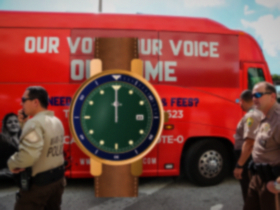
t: 12:00
